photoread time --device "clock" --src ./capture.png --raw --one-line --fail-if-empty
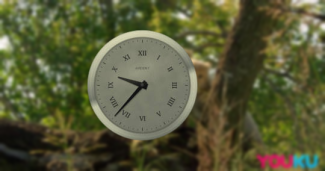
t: 9:37
